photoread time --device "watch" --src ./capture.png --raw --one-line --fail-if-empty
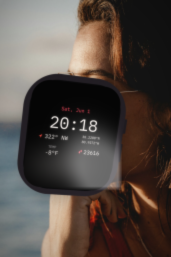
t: 20:18
